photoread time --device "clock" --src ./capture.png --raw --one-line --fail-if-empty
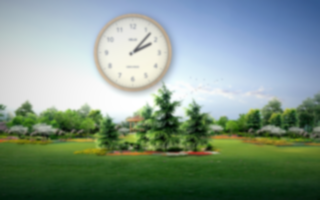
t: 2:07
